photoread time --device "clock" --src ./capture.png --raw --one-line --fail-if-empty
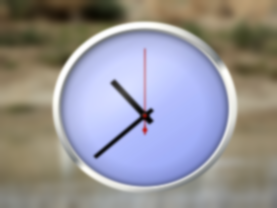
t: 10:38:00
